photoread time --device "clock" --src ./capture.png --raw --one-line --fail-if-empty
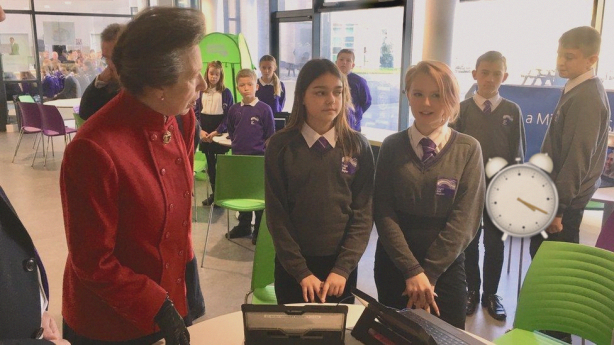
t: 4:20
